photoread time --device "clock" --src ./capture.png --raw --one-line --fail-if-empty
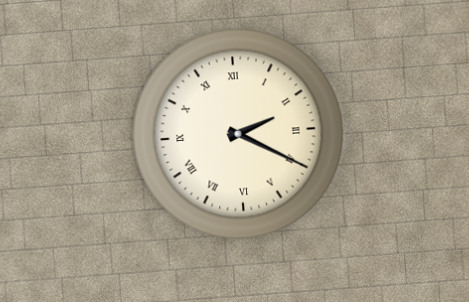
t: 2:20
